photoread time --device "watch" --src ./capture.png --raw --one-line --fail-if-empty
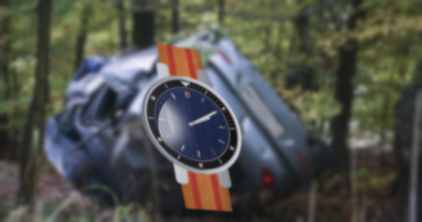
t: 2:10
